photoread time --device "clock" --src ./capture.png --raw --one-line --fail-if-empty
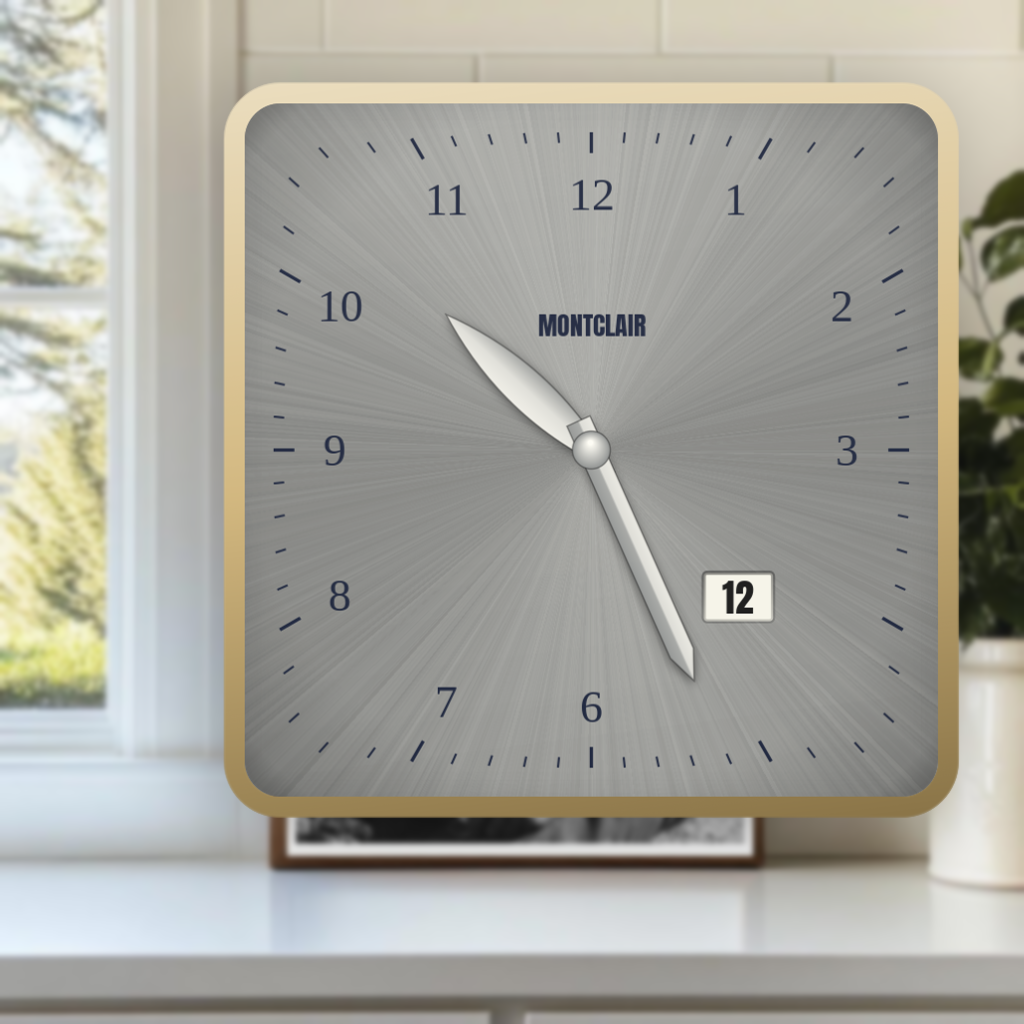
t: 10:26
